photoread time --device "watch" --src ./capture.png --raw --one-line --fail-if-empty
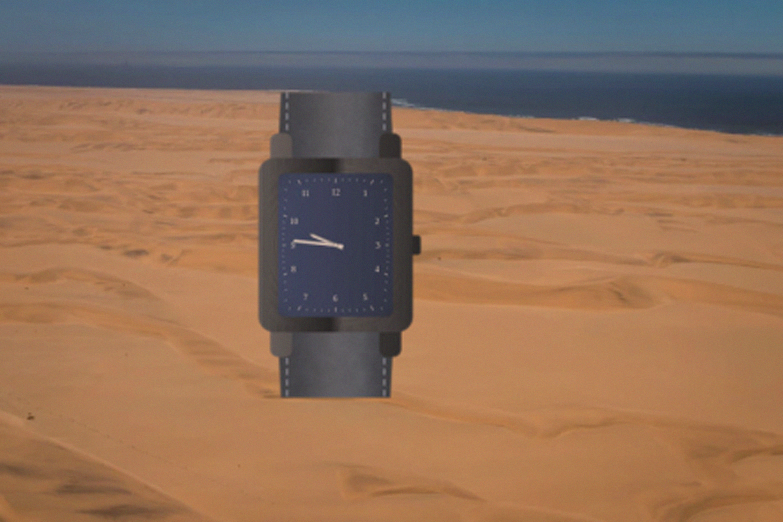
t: 9:46
